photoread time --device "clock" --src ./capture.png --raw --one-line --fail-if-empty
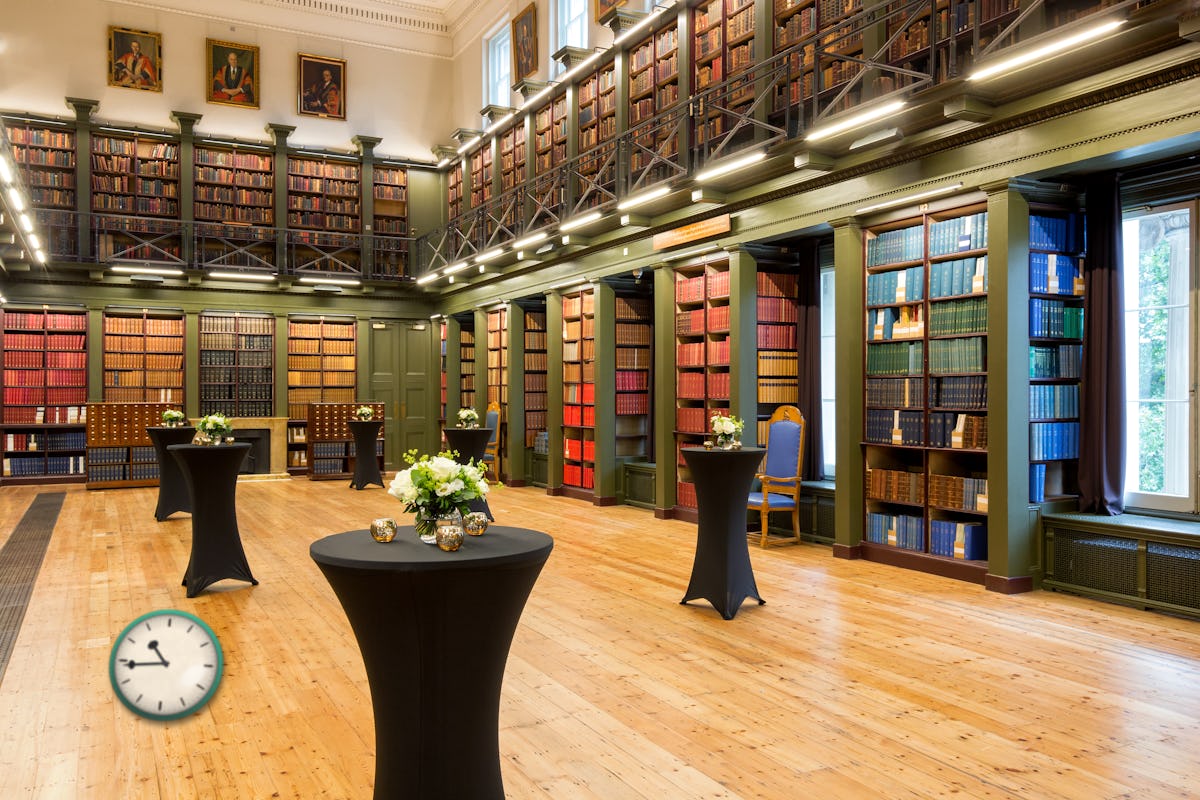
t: 10:44
